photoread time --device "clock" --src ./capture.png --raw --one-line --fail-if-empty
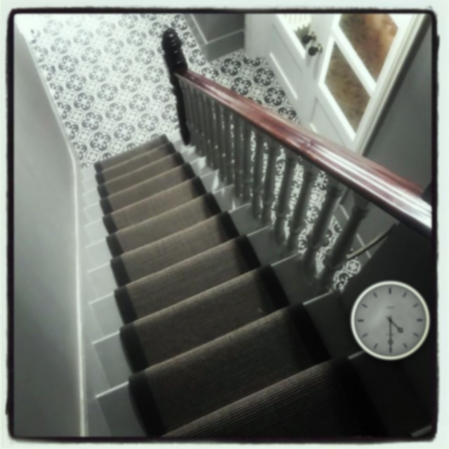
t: 4:30
